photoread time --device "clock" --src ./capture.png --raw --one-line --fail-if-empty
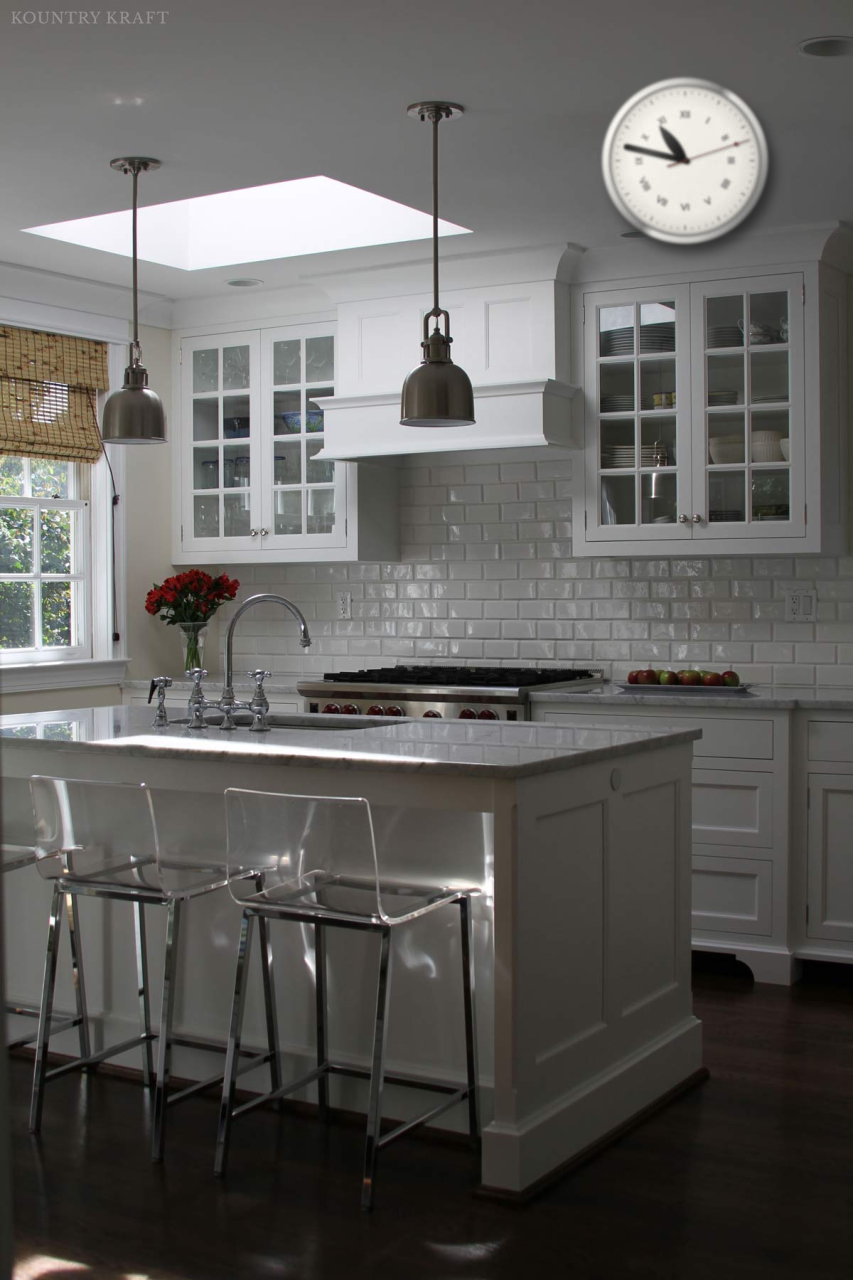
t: 10:47:12
